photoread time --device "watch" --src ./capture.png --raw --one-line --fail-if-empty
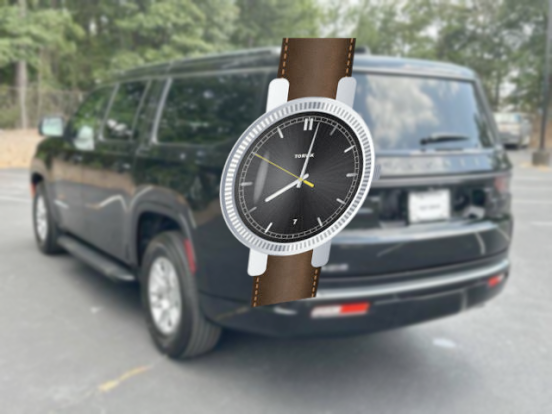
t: 8:01:50
